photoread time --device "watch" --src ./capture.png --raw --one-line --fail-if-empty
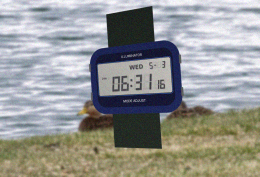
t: 6:31:16
